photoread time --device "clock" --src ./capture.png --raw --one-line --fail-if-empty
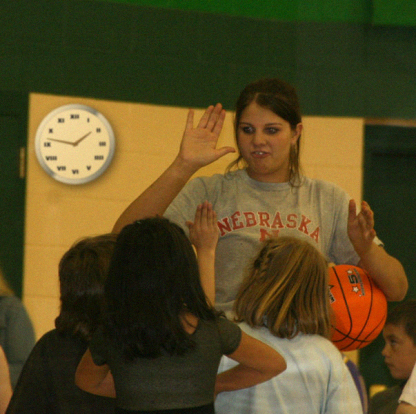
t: 1:47
